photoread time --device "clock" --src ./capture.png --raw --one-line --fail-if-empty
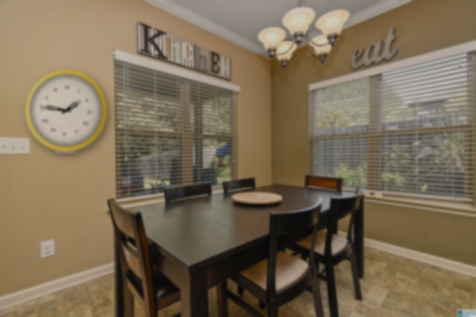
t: 1:46
